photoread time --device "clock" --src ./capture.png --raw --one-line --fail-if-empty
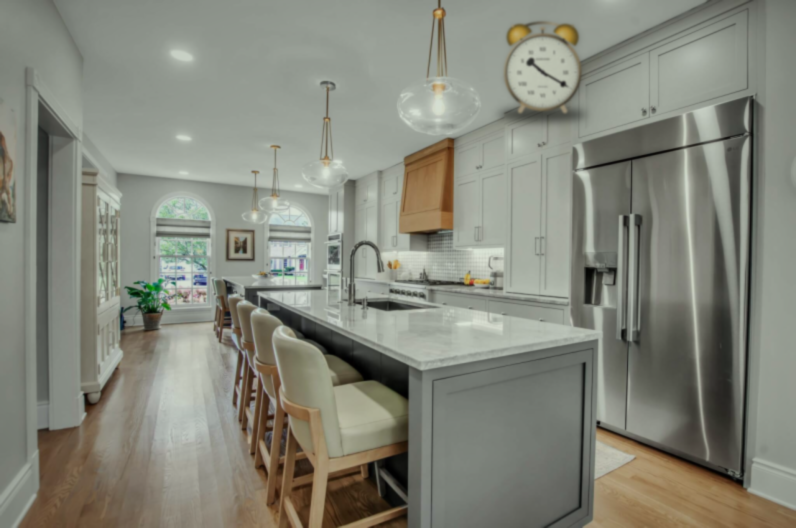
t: 10:20
